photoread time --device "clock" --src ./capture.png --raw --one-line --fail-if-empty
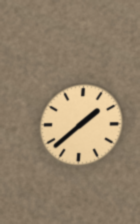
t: 1:38
